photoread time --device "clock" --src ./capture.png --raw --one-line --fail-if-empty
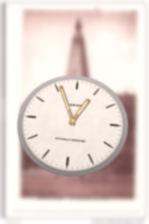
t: 12:56
